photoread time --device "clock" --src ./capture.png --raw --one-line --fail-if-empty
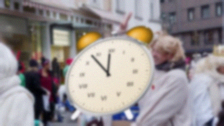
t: 11:53
